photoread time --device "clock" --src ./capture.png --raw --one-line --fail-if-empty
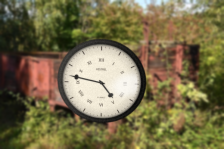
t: 4:47
